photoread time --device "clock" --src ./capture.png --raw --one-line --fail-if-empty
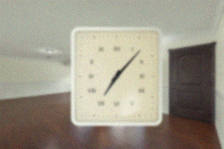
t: 7:07
